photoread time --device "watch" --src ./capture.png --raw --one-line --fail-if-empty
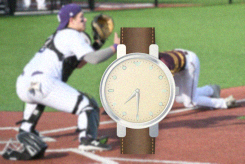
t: 7:30
